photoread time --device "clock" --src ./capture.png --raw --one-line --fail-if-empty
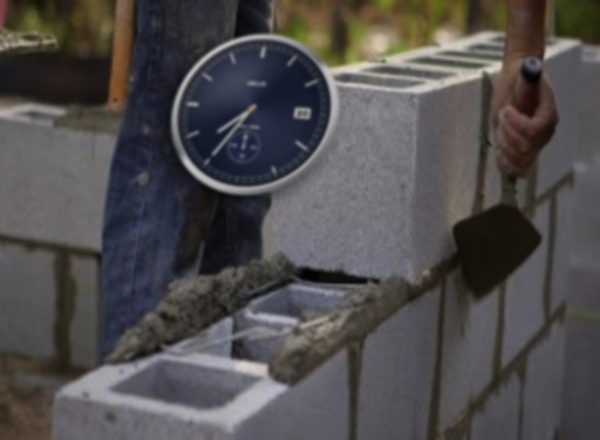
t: 7:35
